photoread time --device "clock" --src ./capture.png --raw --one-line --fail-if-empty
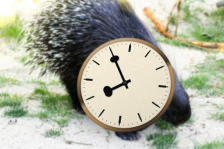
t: 7:55
